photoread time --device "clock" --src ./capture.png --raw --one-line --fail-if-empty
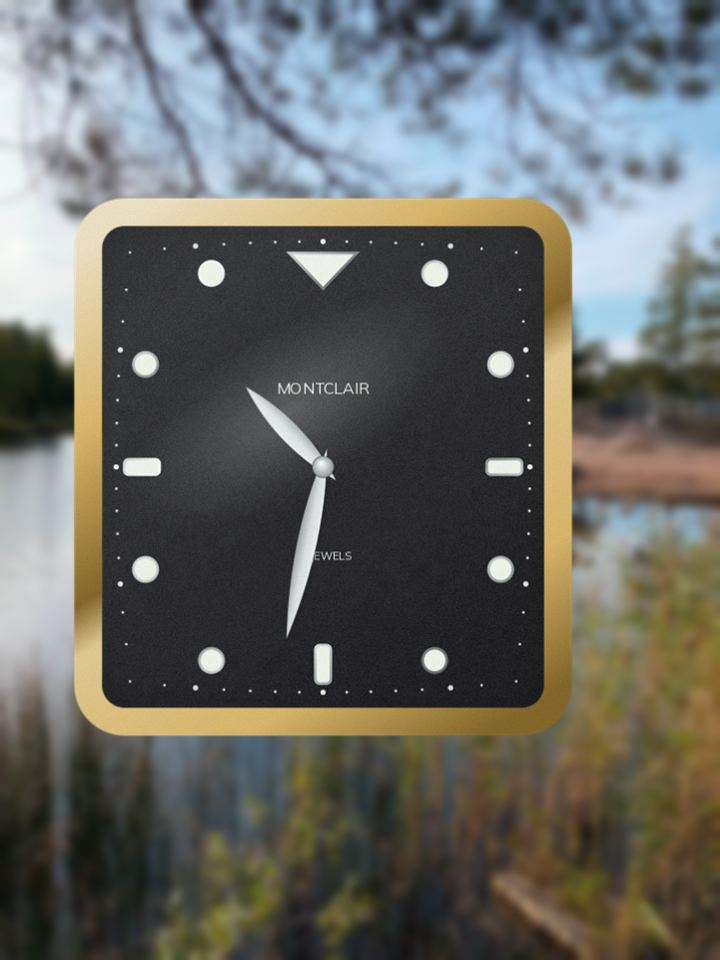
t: 10:32
